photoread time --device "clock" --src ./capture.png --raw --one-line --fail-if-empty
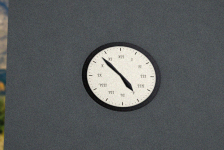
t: 4:53
